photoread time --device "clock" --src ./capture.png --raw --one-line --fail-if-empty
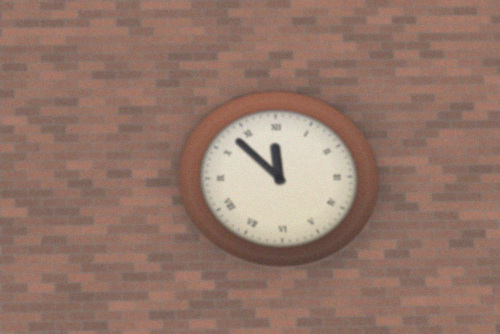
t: 11:53
